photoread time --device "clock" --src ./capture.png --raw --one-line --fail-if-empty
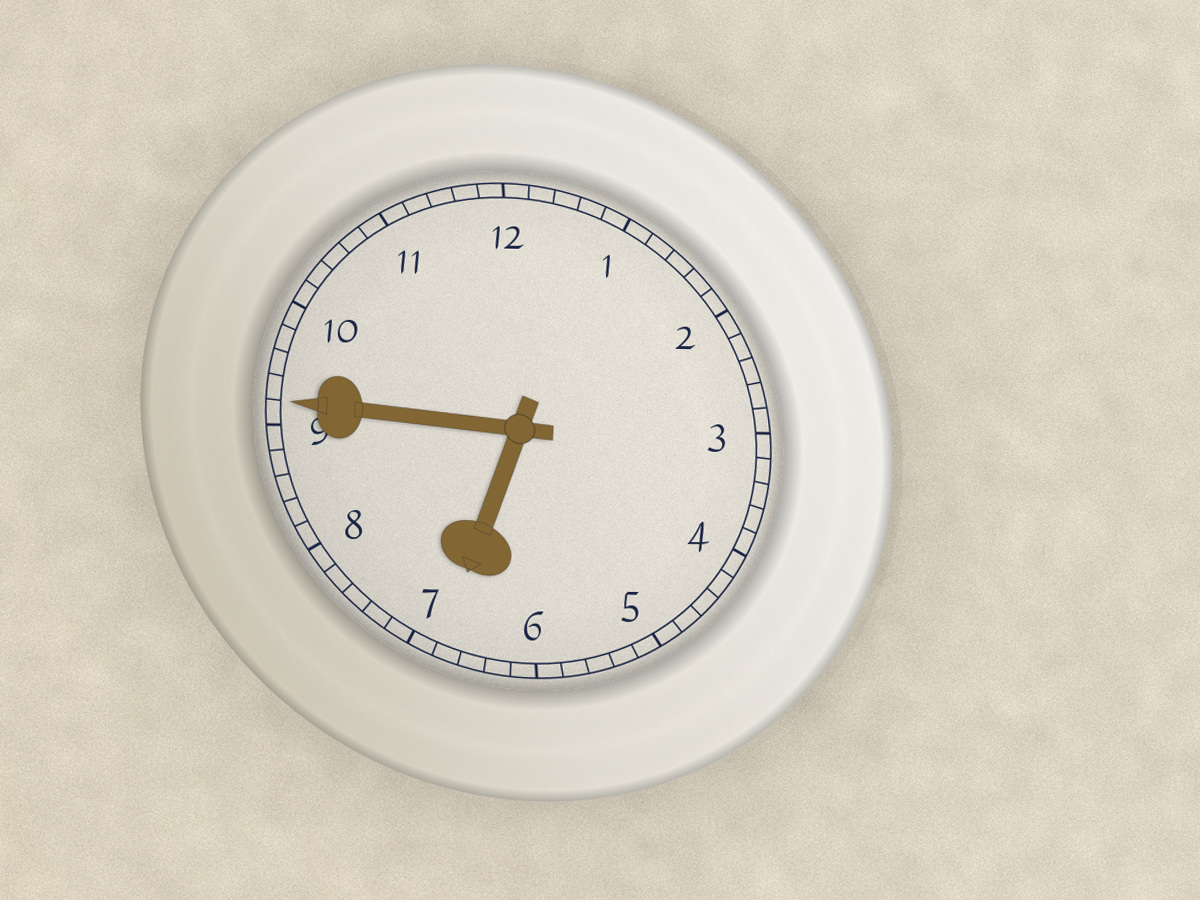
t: 6:46
